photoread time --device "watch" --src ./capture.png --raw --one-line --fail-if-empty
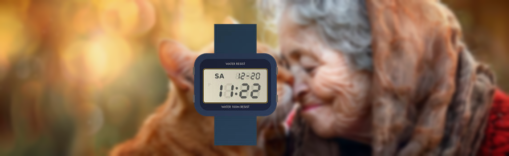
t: 11:22
